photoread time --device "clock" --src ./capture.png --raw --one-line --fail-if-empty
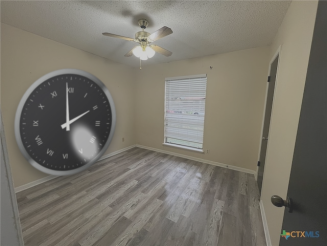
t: 1:59
